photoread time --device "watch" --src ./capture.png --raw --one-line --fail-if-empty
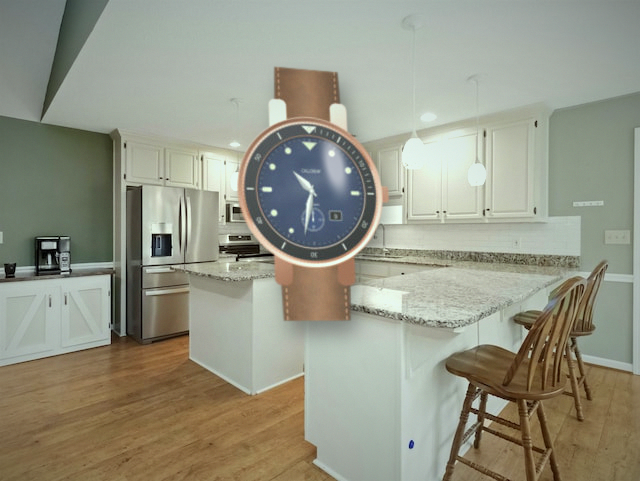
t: 10:32
